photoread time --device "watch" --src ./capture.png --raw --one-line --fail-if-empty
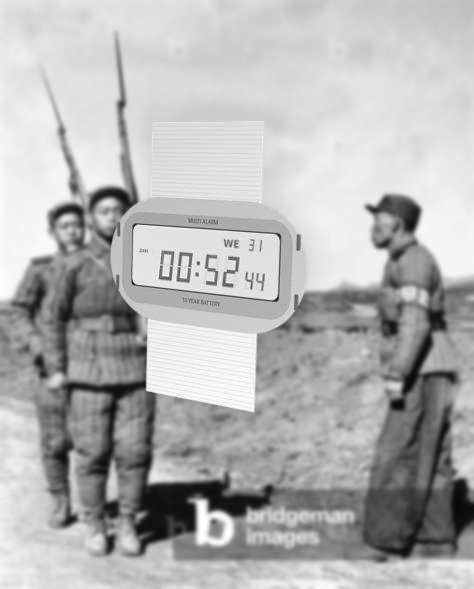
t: 0:52:44
